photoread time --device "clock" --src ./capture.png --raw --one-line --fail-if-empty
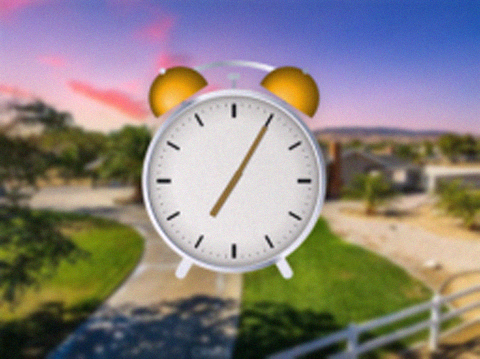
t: 7:05
